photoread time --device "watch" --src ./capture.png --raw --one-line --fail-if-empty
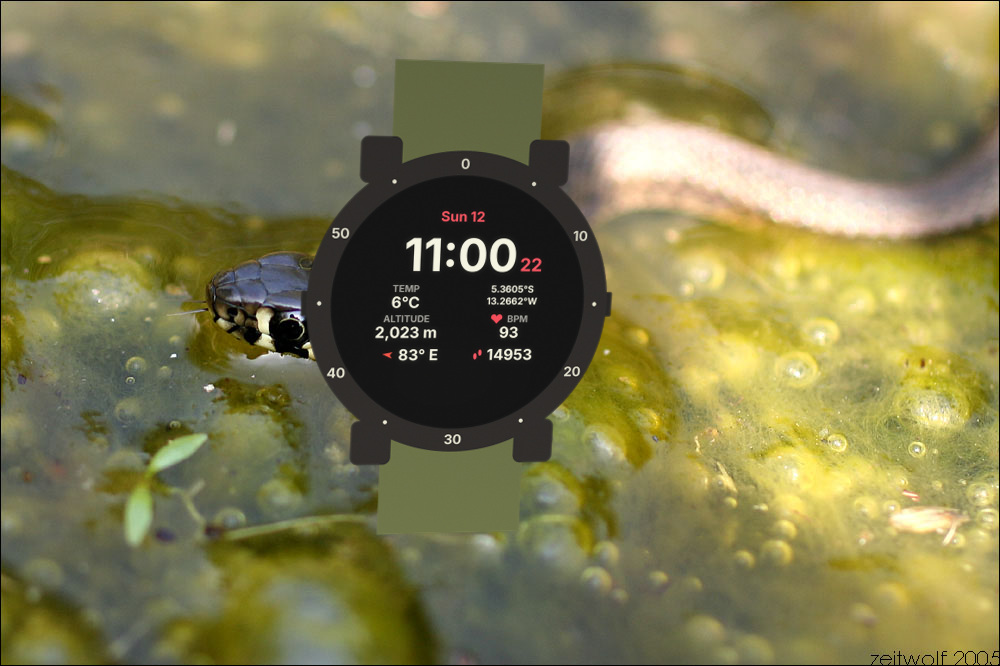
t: 11:00:22
